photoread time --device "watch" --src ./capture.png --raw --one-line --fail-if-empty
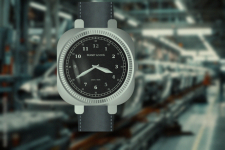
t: 3:40
